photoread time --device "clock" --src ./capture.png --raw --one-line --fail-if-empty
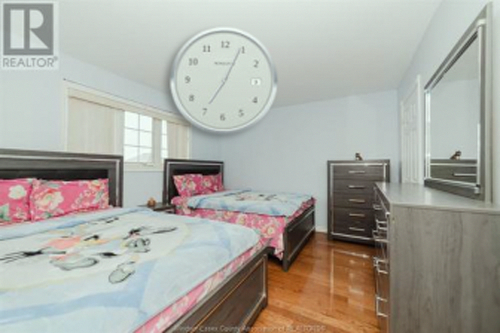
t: 7:04
